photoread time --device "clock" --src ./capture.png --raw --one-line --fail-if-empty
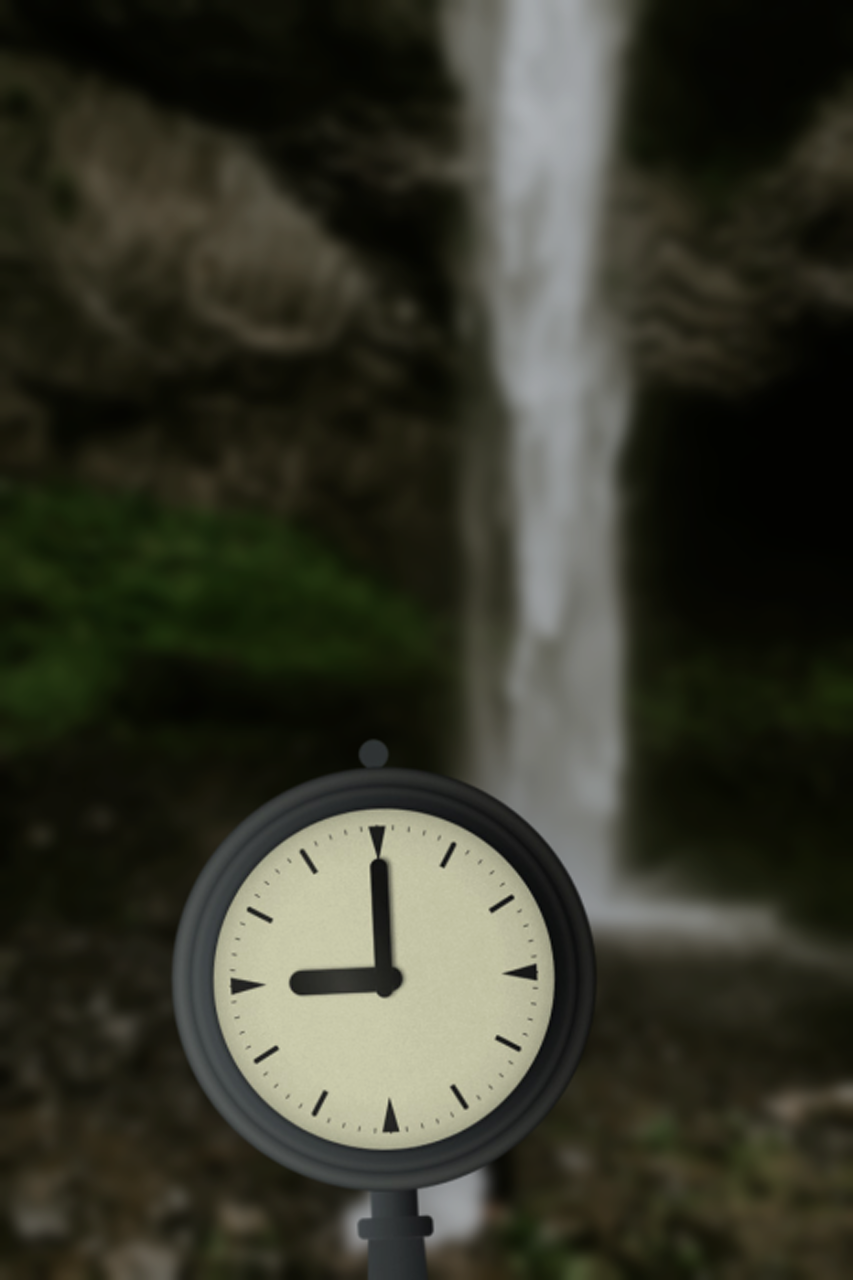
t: 9:00
